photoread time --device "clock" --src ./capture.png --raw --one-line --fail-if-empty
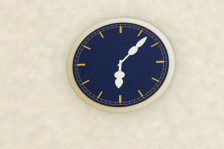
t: 6:07
